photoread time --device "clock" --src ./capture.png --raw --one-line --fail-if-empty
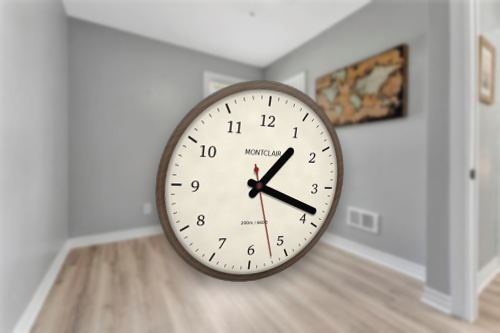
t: 1:18:27
